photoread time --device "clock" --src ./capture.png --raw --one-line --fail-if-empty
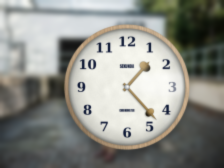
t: 1:23
